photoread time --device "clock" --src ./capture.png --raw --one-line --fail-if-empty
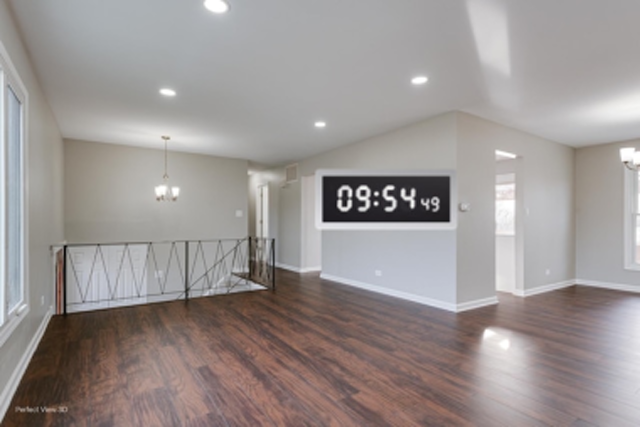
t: 9:54:49
